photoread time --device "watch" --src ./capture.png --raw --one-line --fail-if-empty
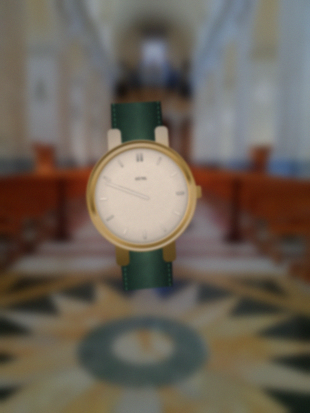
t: 9:49
